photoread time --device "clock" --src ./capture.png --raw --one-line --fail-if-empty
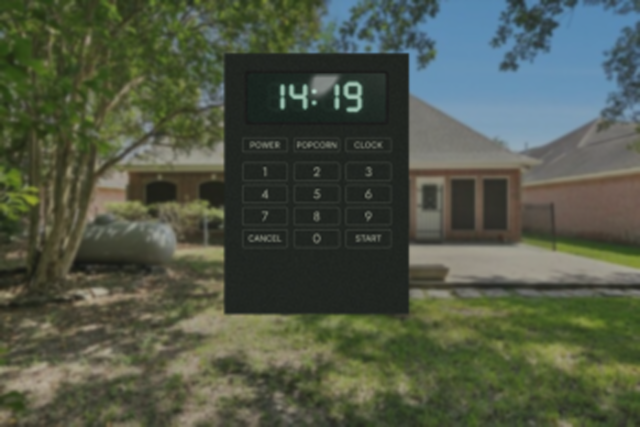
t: 14:19
